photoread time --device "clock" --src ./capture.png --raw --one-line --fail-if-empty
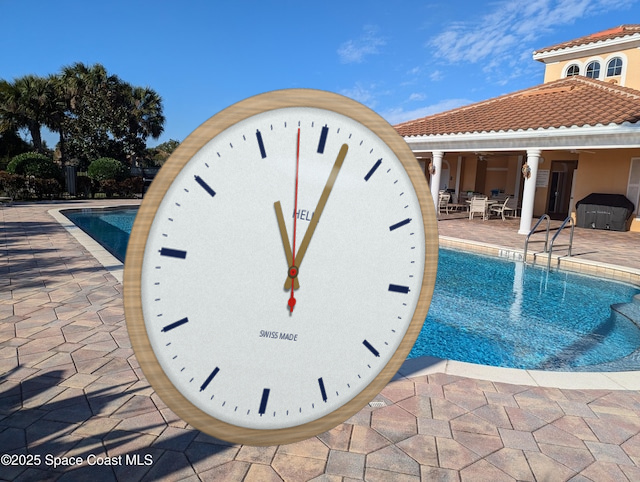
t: 11:01:58
